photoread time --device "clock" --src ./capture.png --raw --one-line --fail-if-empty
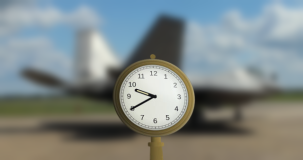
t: 9:40
